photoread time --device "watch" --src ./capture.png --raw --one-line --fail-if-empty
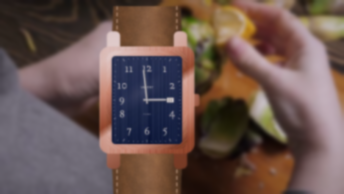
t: 2:59
